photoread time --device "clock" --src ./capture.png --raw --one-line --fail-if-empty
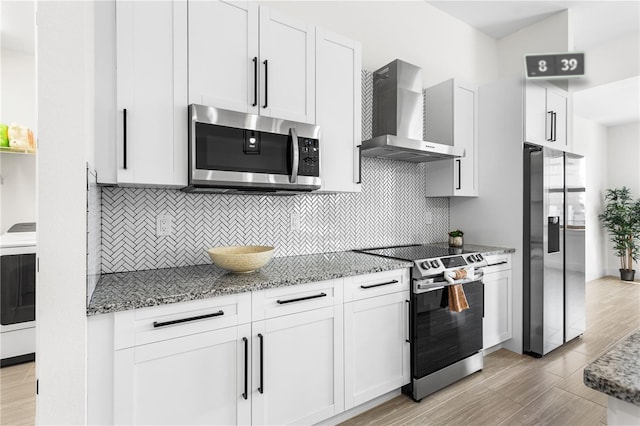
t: 8:39
